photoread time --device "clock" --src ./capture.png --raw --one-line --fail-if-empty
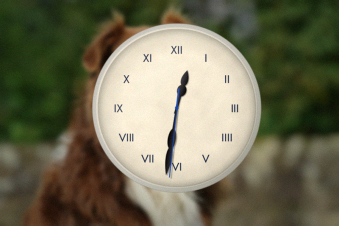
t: 12:31:31
